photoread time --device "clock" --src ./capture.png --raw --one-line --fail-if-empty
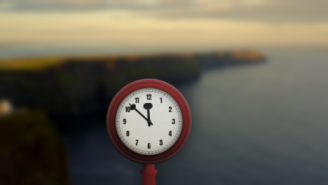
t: 11:52
